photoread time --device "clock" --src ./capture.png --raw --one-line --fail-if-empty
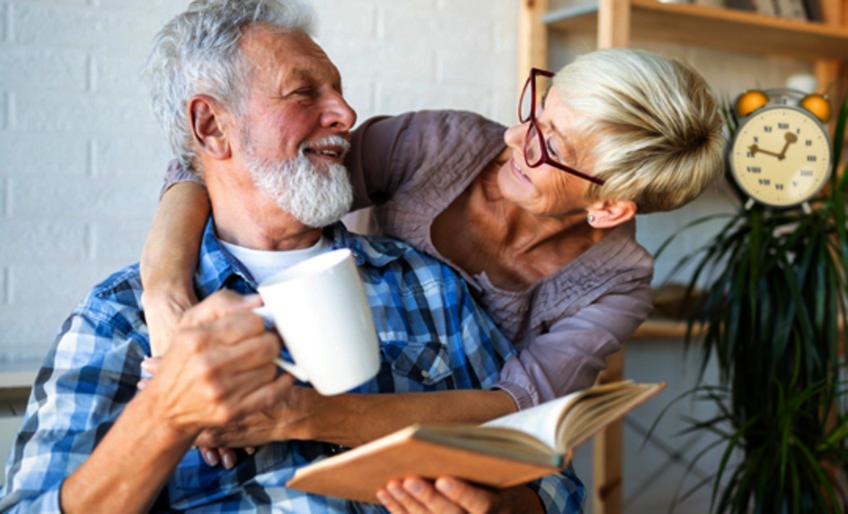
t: 12:47
